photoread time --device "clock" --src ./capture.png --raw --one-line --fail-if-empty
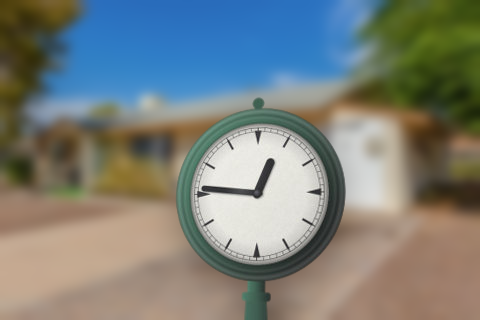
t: 12:46
